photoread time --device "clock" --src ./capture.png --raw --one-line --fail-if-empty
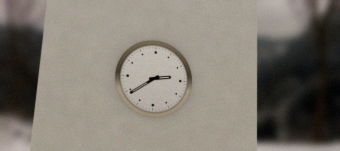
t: 2:39
